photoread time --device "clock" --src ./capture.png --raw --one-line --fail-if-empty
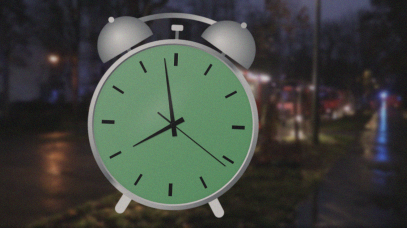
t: 7:58:21
